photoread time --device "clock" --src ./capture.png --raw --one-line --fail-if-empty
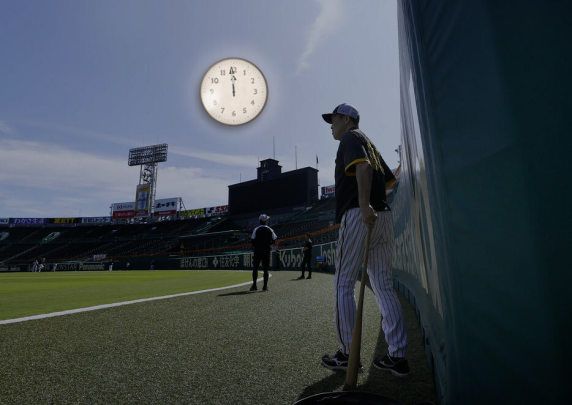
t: 11:59
